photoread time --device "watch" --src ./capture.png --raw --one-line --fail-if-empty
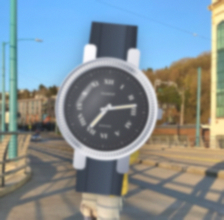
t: 7:13
